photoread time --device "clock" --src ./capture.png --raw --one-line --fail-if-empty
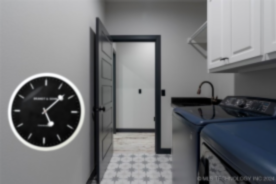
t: 5:08
